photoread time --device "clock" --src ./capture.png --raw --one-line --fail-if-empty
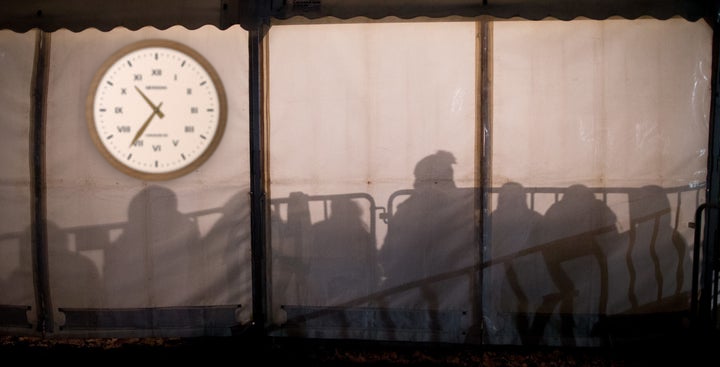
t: 10:36
